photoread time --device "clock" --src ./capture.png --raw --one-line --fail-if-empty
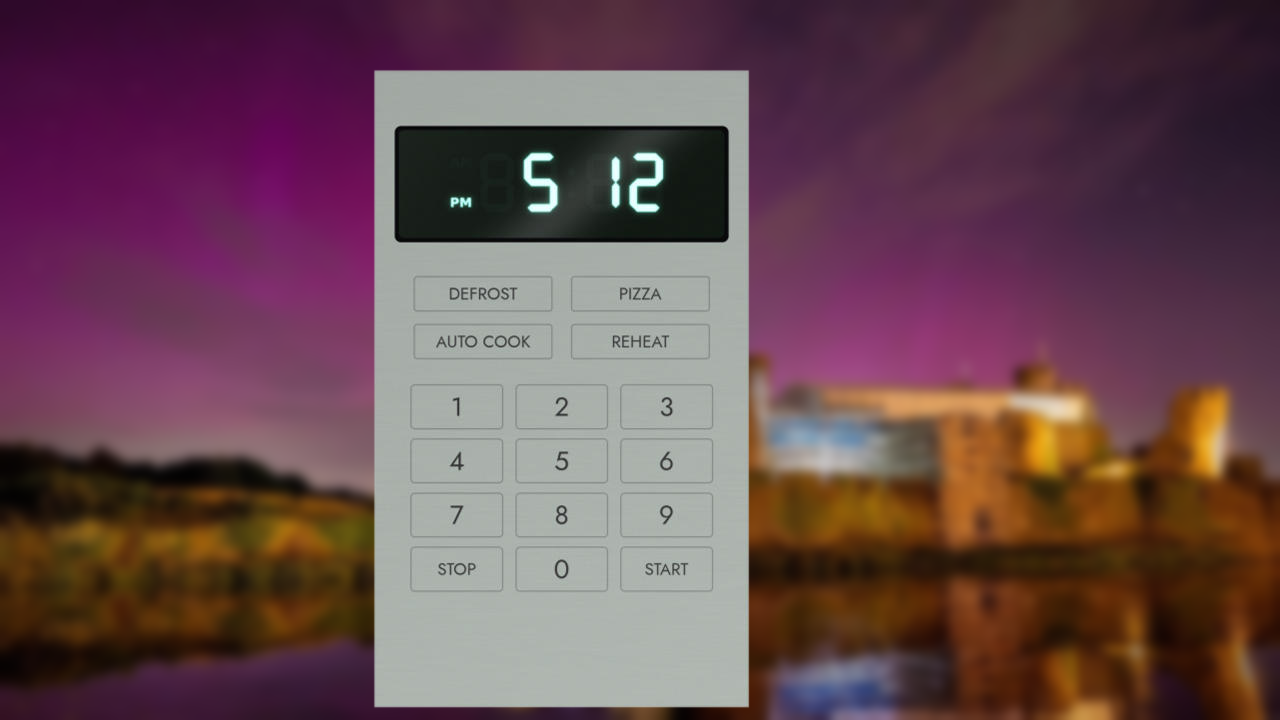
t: 5:12
